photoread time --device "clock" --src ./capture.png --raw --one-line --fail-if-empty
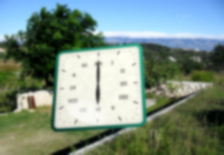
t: 6:00
